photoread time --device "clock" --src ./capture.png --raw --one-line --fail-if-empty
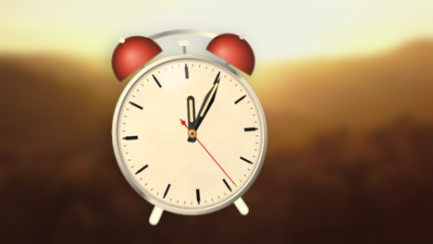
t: 12:05:24
